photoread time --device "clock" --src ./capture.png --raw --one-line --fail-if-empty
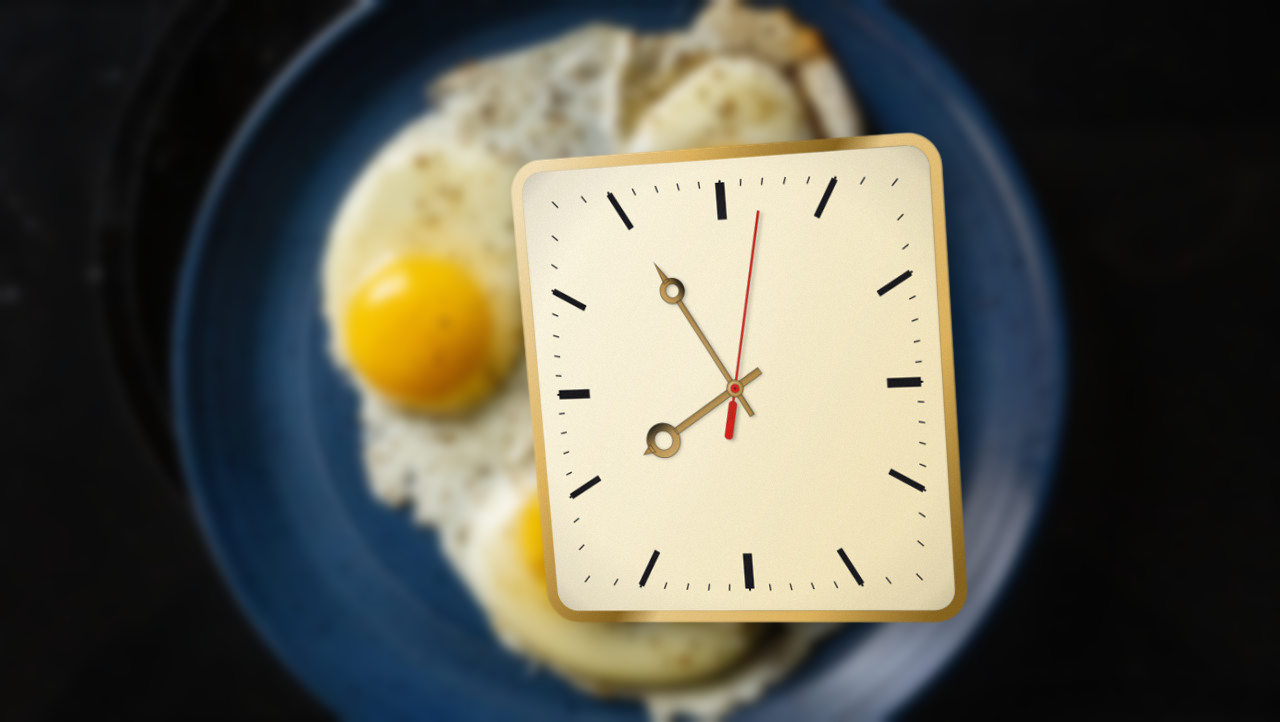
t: 7:55:02
